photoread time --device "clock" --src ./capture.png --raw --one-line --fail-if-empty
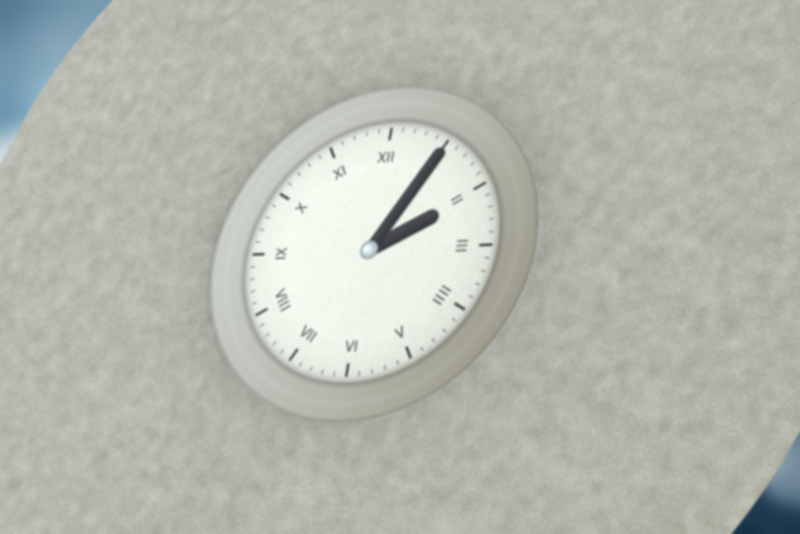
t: 2:05
